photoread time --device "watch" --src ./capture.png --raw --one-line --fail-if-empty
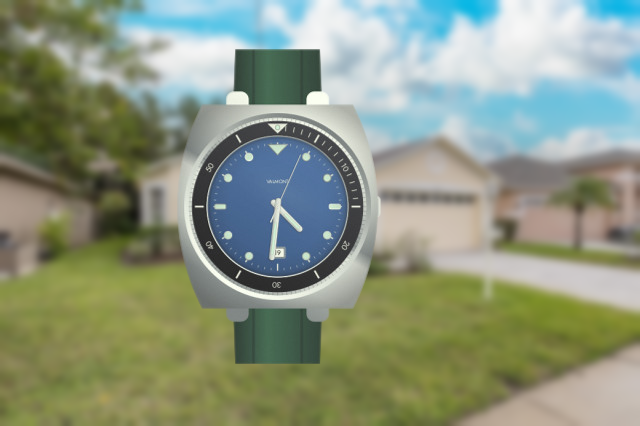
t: 4:31:04
